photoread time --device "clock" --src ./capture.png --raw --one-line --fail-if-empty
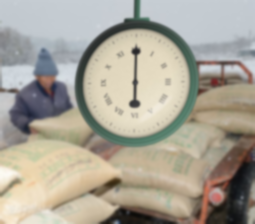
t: 6:00
